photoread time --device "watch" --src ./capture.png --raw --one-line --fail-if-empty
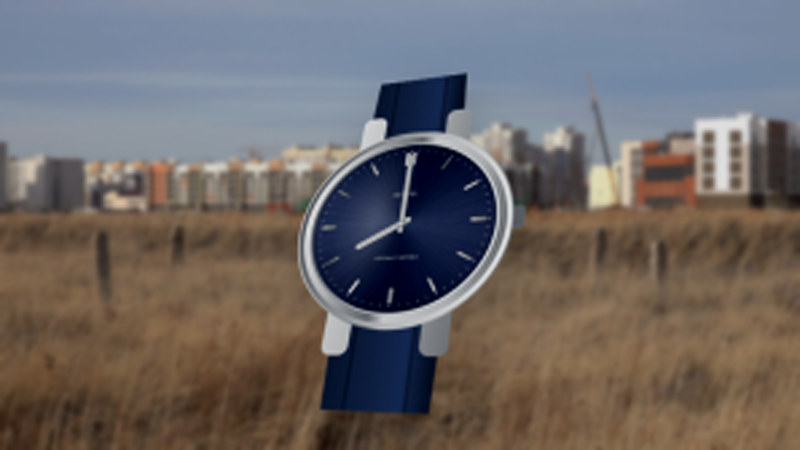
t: 8:00
